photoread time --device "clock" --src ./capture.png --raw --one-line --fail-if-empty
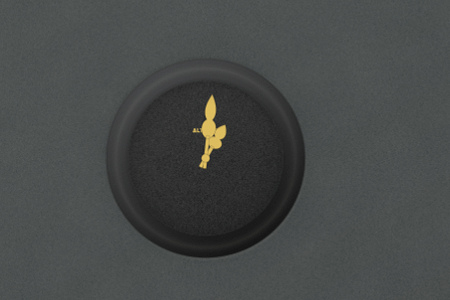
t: 1:01
